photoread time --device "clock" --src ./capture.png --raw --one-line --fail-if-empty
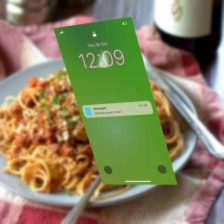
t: 12:09
